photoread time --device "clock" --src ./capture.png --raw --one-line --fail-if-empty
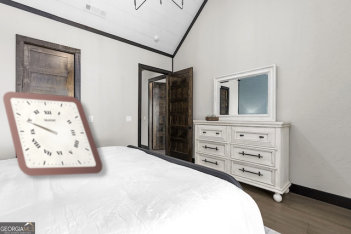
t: 9:49
